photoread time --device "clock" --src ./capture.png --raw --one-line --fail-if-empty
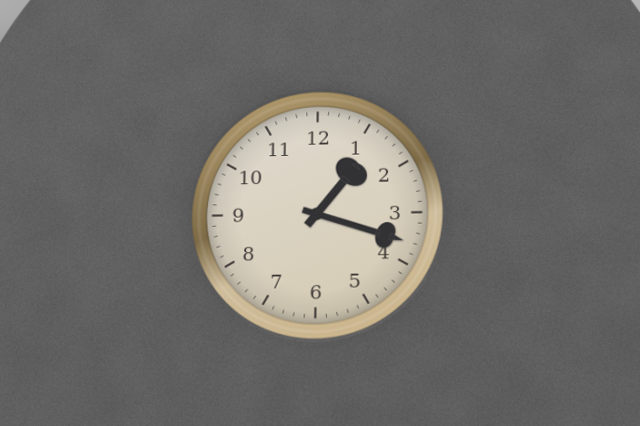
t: 1:18
